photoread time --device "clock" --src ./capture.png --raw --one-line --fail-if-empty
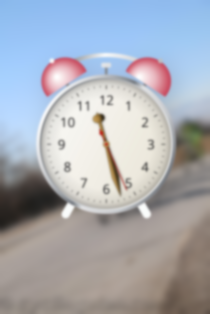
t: 11:27:26
